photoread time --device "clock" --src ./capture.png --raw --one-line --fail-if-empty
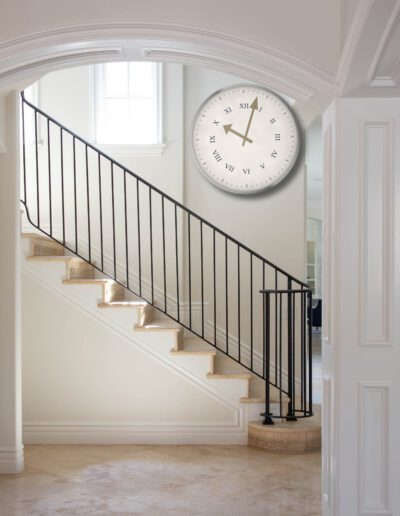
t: 10:03
